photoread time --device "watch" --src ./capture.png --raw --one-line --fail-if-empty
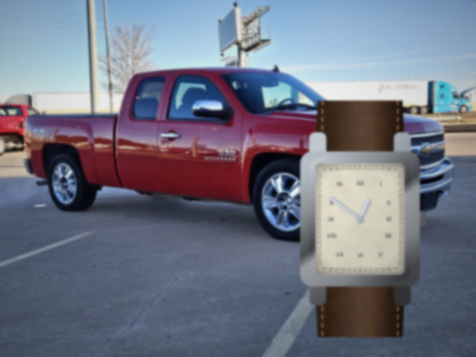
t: 12:51
